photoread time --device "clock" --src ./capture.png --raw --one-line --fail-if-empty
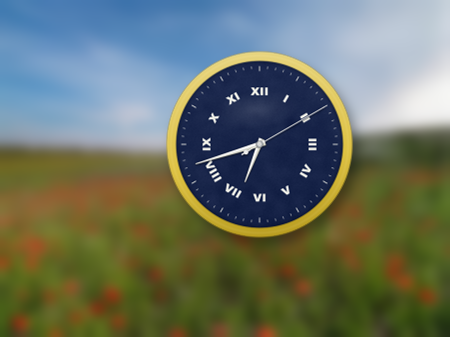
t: 6:42:10
